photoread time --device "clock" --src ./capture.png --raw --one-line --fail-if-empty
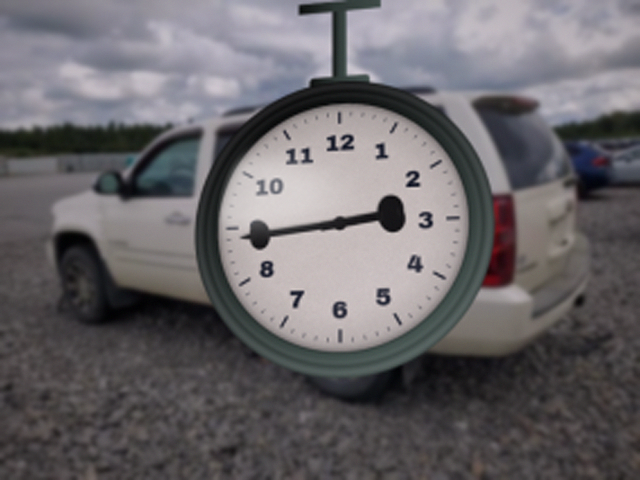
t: 2:44
